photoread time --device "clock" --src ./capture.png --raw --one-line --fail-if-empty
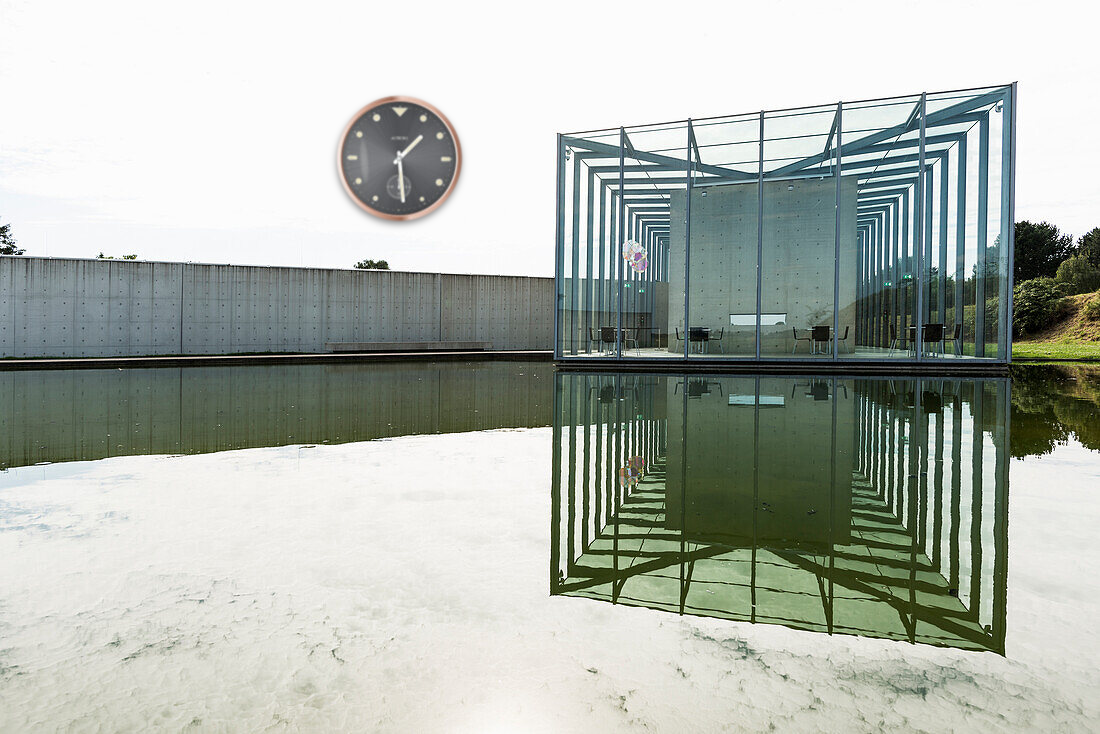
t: 1:29
